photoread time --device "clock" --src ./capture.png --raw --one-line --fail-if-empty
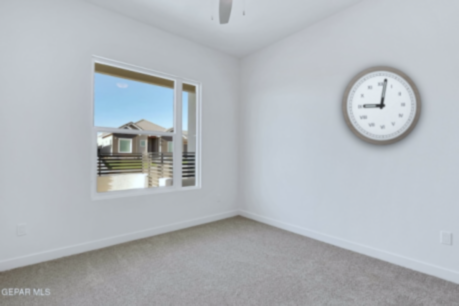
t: 9:02
